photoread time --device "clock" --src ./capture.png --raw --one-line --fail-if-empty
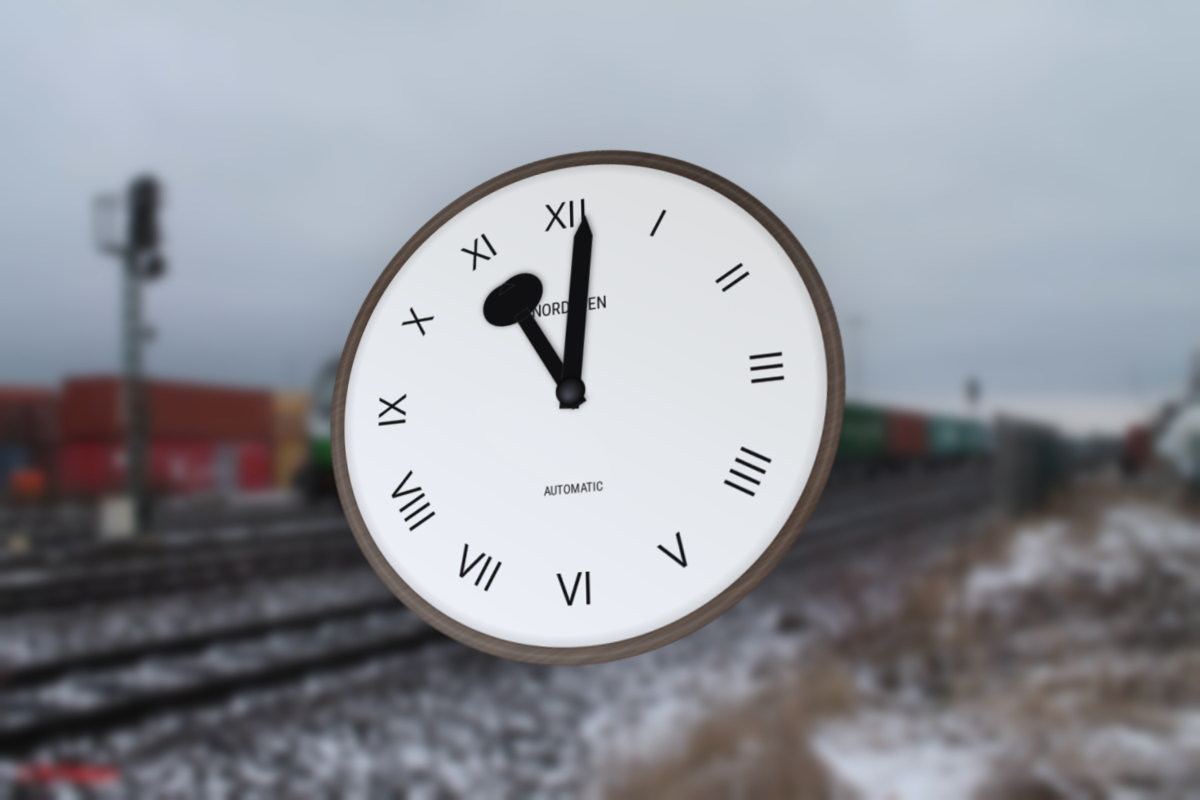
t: 11:01
